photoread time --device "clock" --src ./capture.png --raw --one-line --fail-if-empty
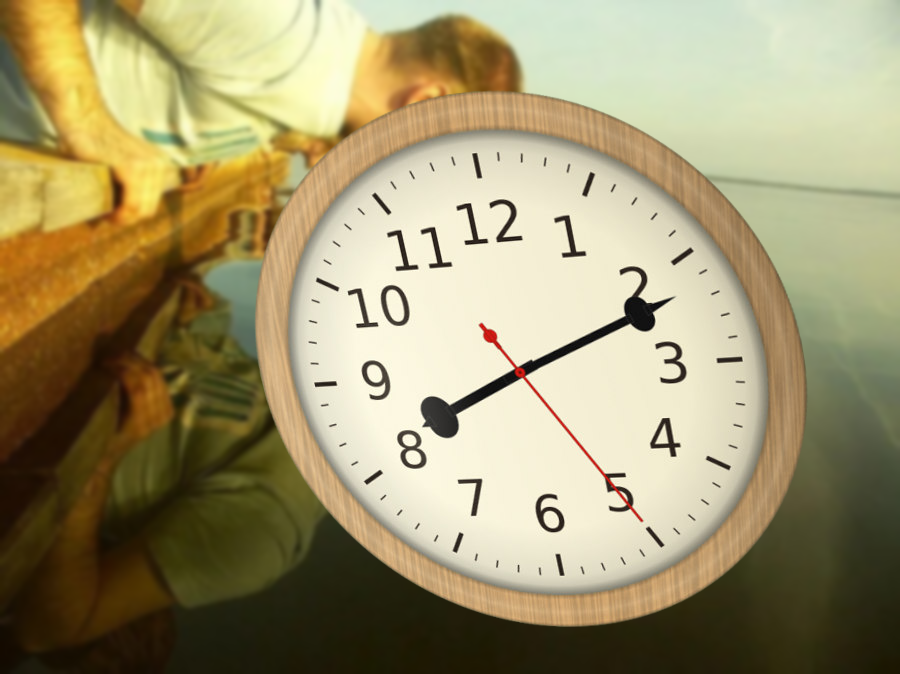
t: 8:11:25
